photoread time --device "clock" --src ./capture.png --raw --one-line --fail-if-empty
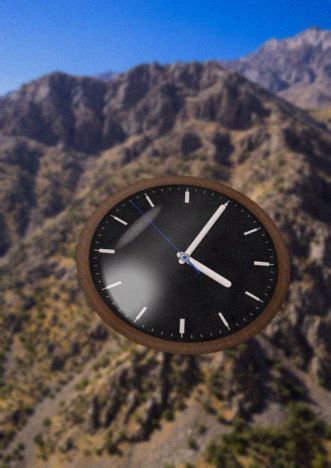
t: 4:04:53
